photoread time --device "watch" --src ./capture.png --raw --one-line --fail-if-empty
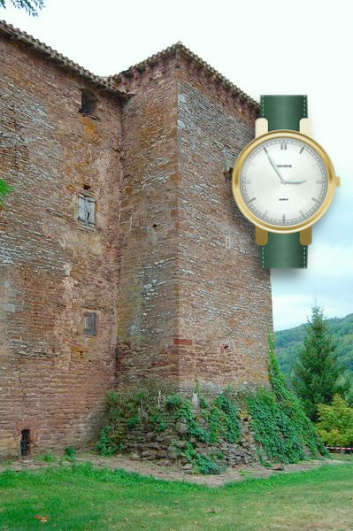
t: 2:55
